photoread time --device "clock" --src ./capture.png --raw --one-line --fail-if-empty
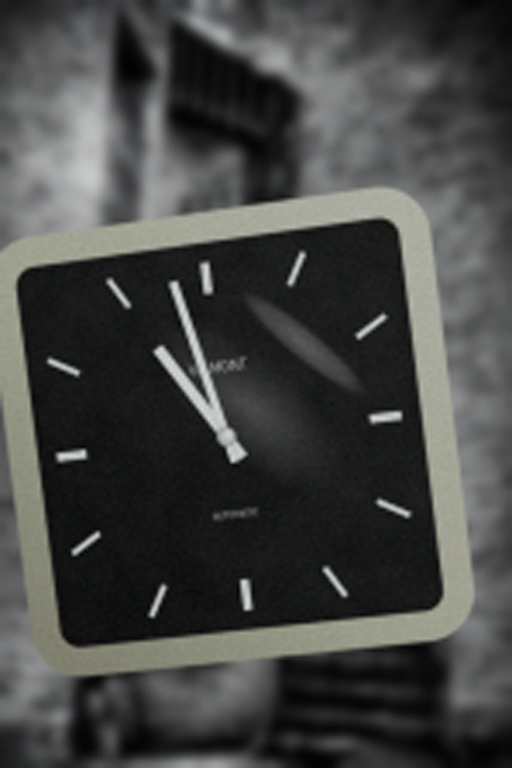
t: 10:58
